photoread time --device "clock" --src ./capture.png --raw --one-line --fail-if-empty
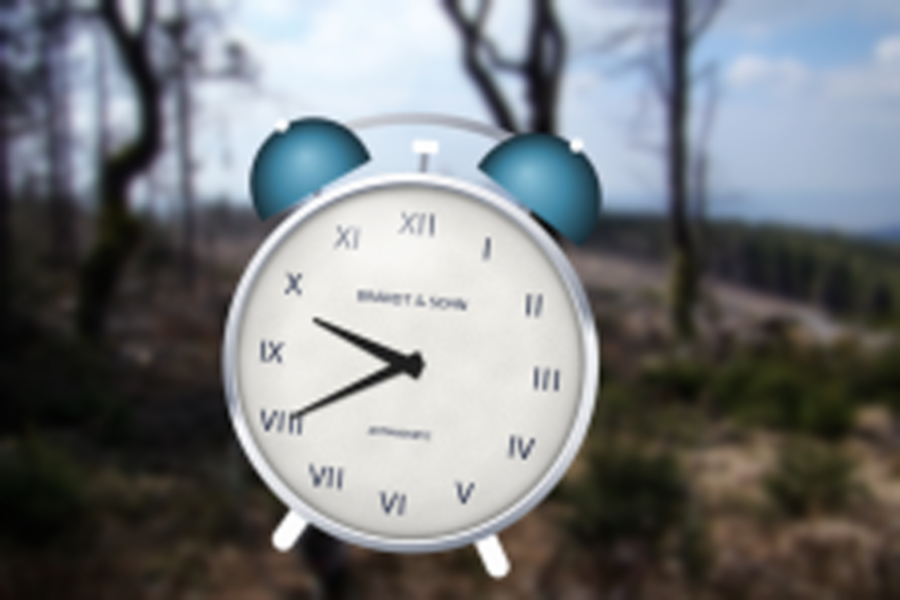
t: 9:40
